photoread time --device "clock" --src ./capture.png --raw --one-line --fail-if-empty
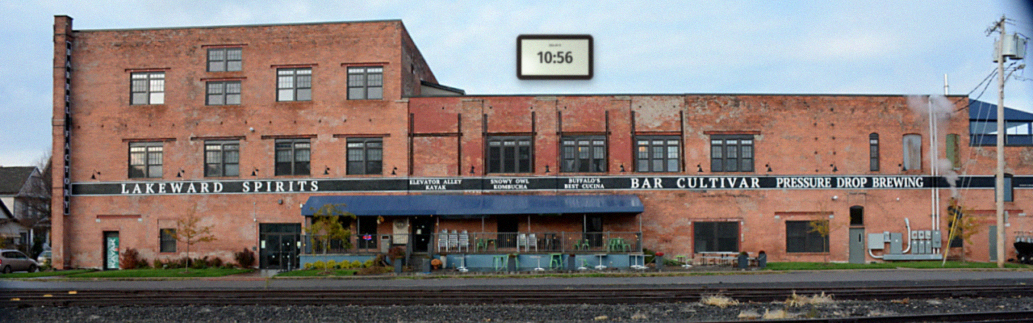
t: 10:56
